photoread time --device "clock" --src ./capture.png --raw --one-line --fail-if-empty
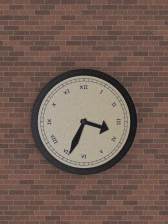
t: 3:34
